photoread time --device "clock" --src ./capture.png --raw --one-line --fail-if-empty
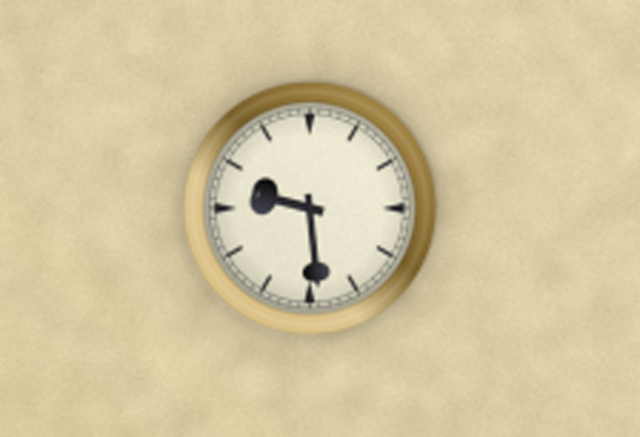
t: 9:29
